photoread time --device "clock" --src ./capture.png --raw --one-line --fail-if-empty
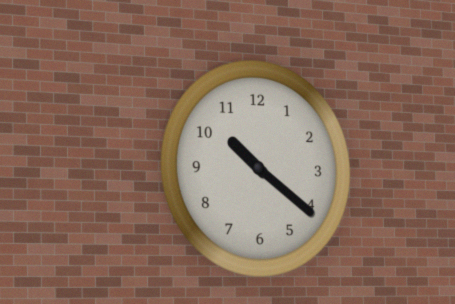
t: 10:21
